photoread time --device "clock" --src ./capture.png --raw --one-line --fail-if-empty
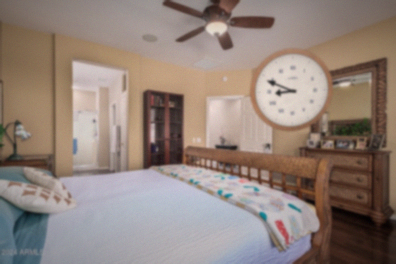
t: 8:49
